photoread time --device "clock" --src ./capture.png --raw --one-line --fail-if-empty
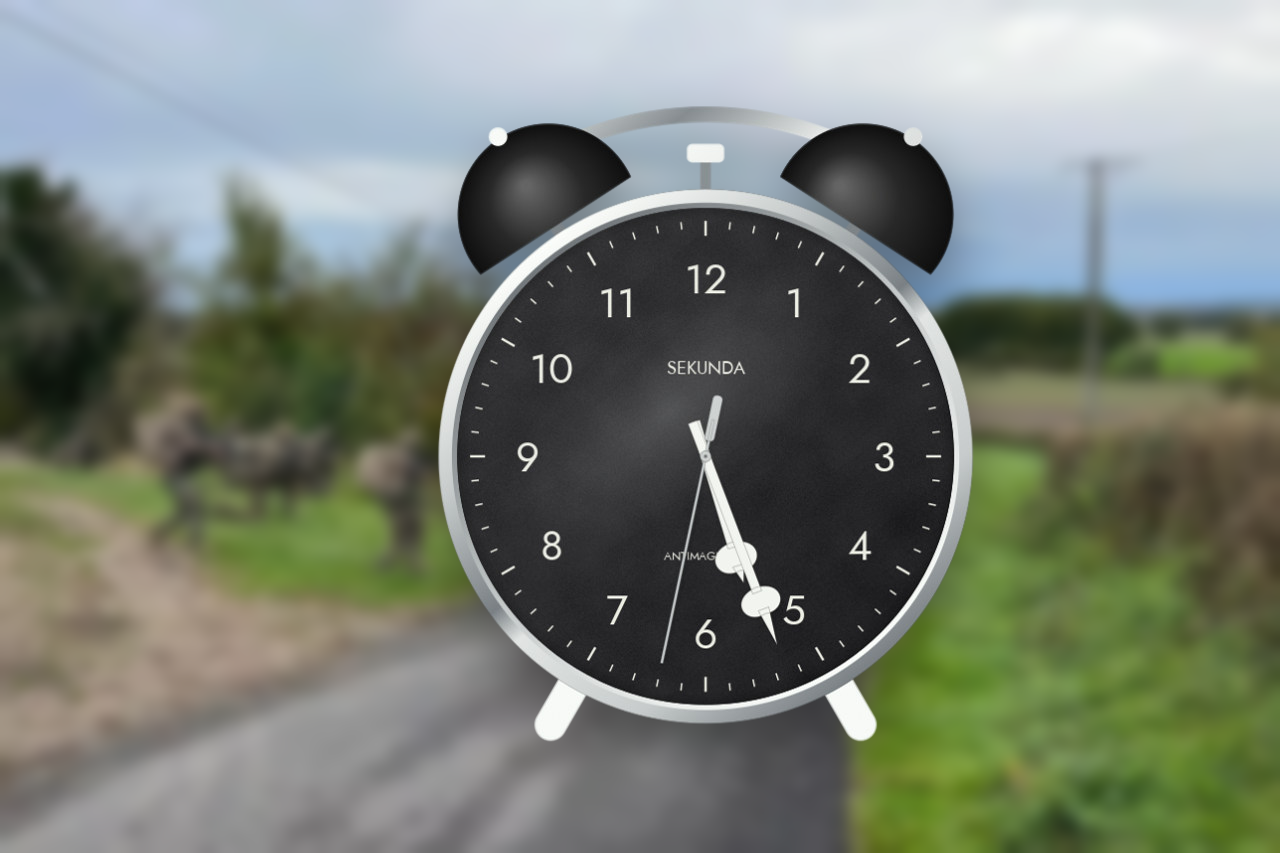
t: 5:26:32
